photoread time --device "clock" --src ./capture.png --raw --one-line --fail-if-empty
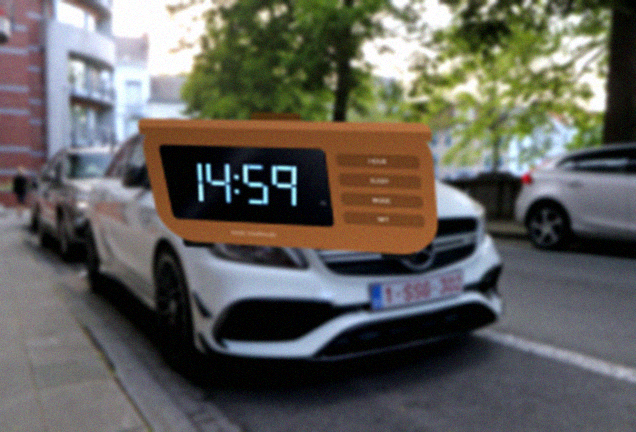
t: 14:59
